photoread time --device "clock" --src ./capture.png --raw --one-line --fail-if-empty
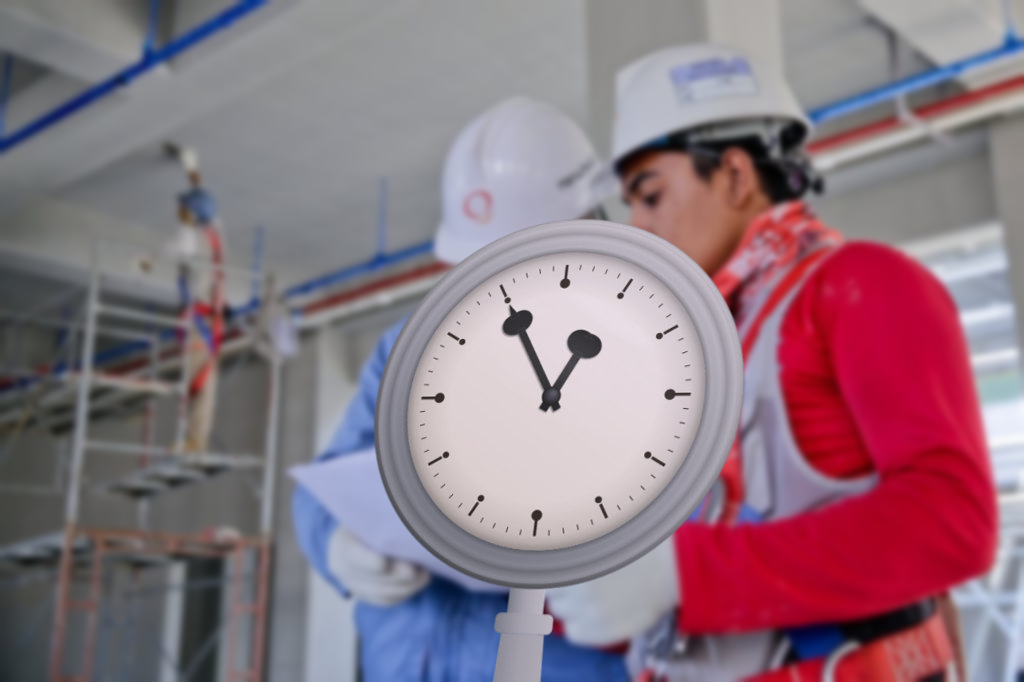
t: 12:55
